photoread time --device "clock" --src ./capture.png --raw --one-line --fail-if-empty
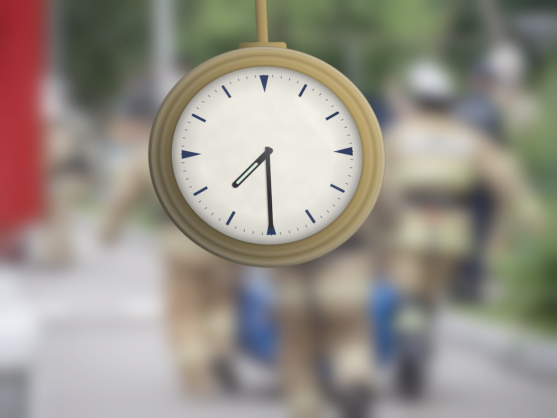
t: 7:30
